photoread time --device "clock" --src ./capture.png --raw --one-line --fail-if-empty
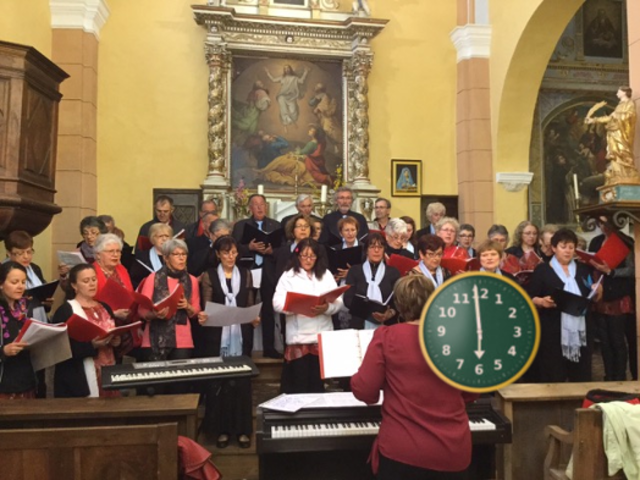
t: 5:59
